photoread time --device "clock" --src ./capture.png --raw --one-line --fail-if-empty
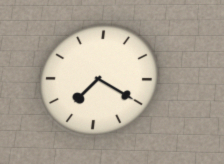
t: 7:20
